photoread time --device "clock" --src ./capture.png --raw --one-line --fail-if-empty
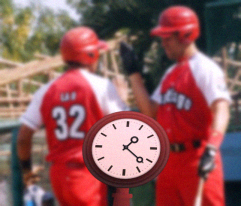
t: 1:22
